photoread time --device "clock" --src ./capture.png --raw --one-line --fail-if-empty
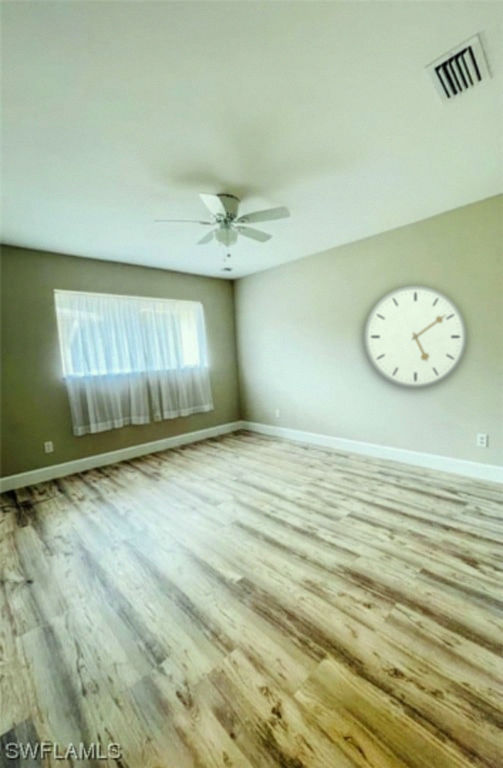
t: 5:09
